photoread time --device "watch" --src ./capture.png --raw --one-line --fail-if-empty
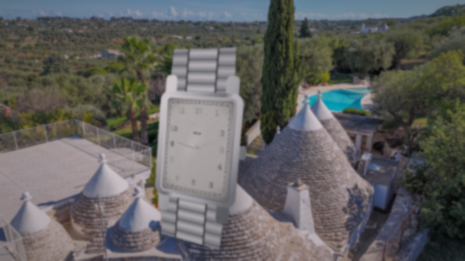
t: 9:11
